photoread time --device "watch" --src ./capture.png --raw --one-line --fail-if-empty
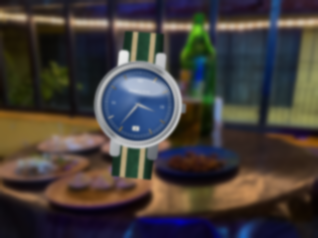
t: 3:36
